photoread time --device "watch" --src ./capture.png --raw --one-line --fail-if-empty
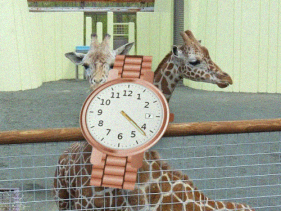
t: 4:22
